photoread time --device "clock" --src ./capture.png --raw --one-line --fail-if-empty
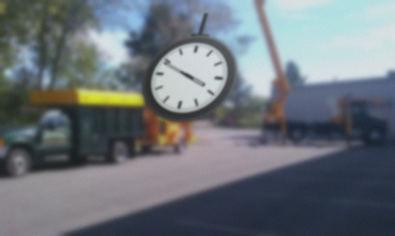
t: 3:49
